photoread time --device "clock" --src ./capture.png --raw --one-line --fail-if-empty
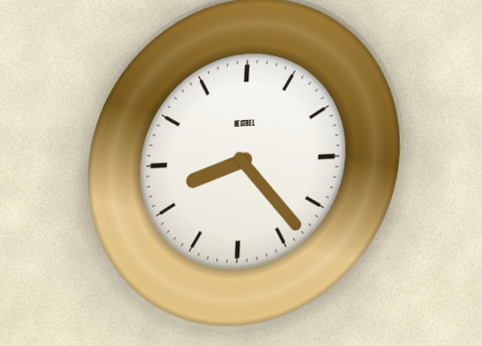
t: 8:23
